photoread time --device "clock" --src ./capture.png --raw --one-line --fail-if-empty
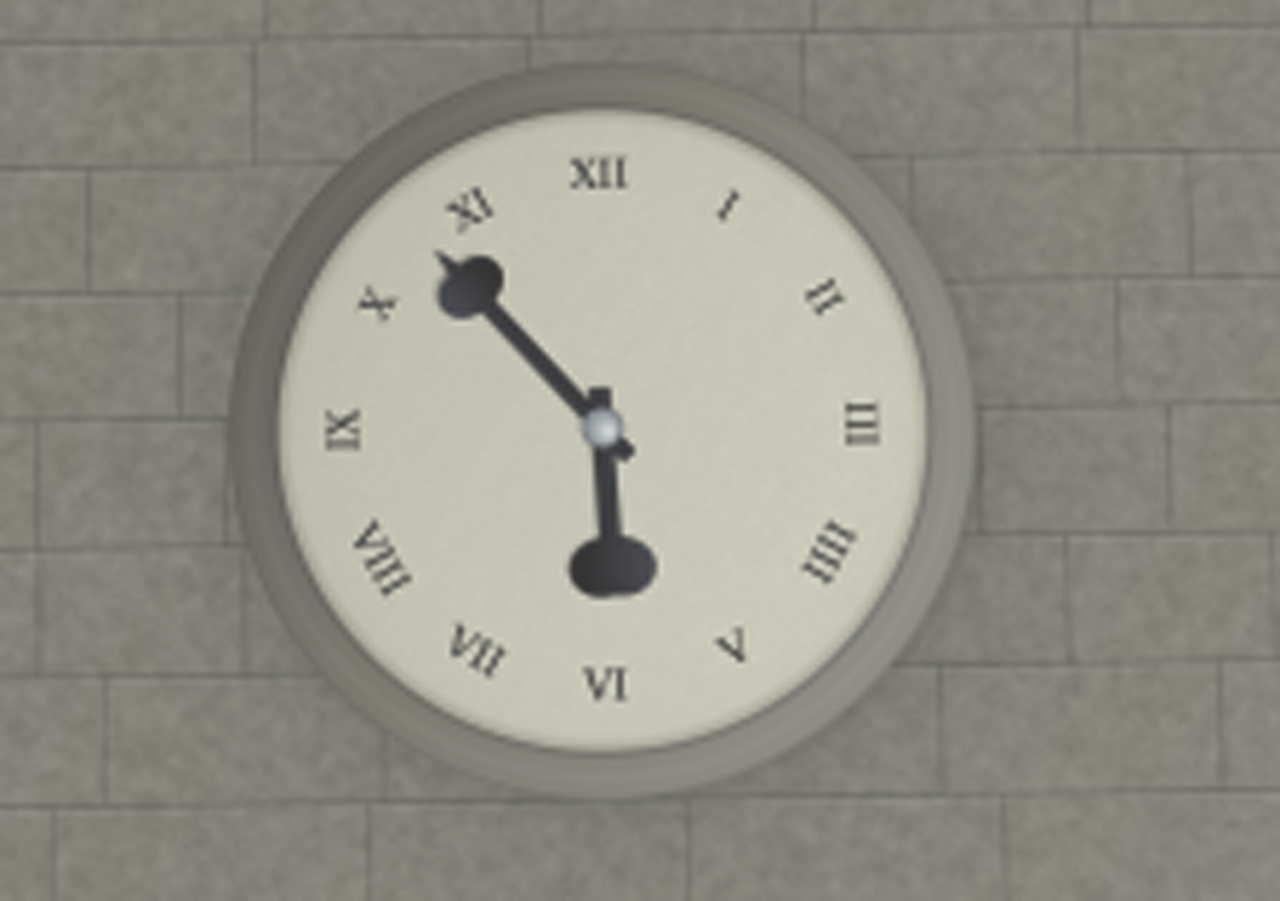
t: 5:53
